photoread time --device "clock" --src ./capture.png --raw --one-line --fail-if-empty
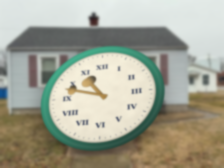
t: 10:48
